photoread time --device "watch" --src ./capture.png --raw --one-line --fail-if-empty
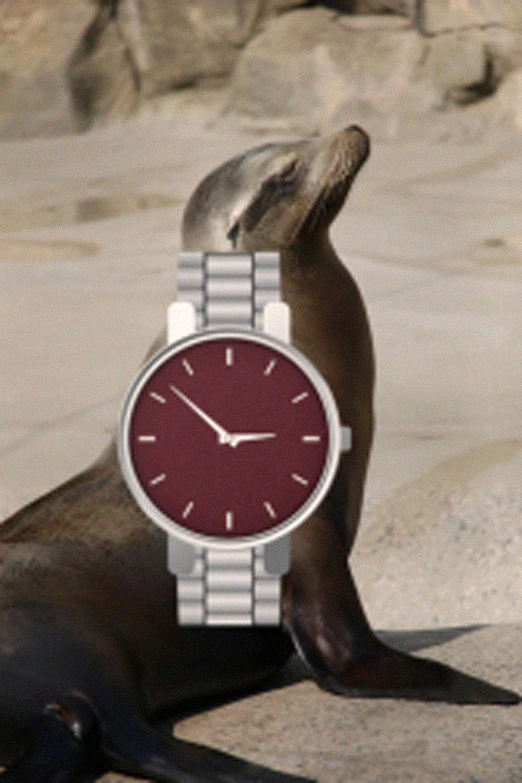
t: 2:52
